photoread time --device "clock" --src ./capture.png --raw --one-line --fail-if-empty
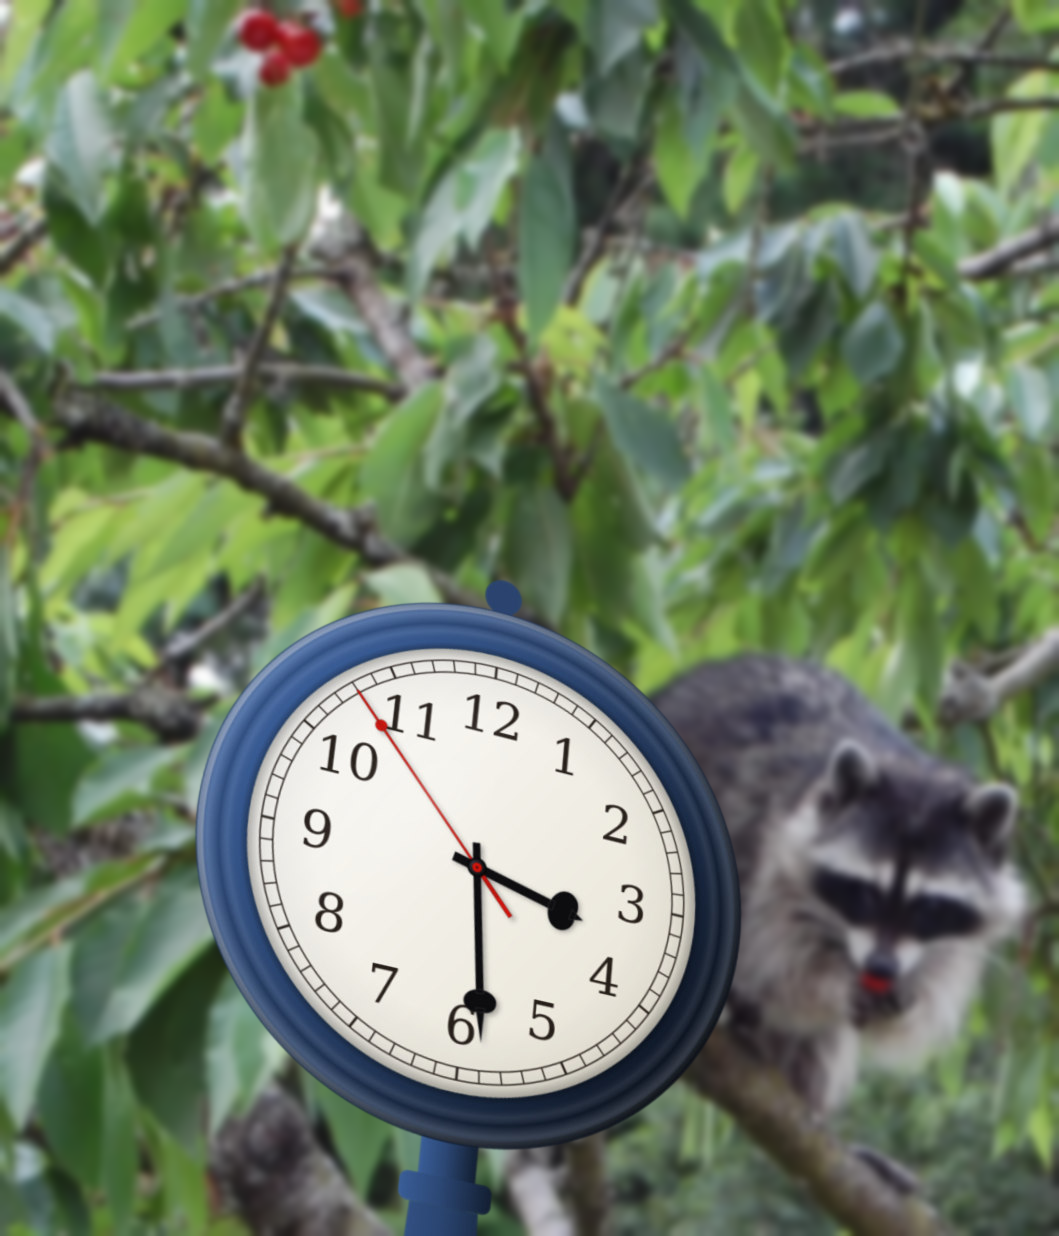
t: 3:28:53
